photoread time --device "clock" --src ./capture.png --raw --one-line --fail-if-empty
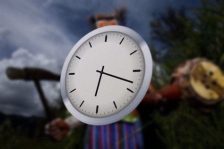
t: 6:18
